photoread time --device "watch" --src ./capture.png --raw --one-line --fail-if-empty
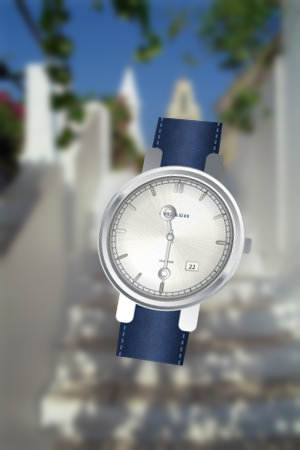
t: 11:30
